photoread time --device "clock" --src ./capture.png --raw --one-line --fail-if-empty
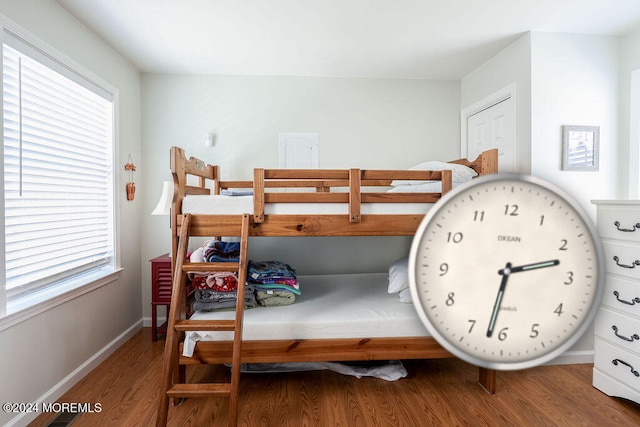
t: 2:32
